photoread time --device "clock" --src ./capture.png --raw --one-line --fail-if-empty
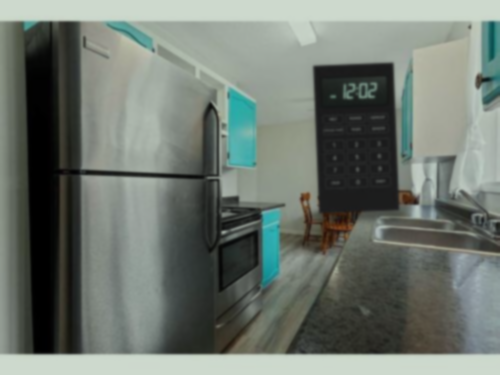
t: 12:02
